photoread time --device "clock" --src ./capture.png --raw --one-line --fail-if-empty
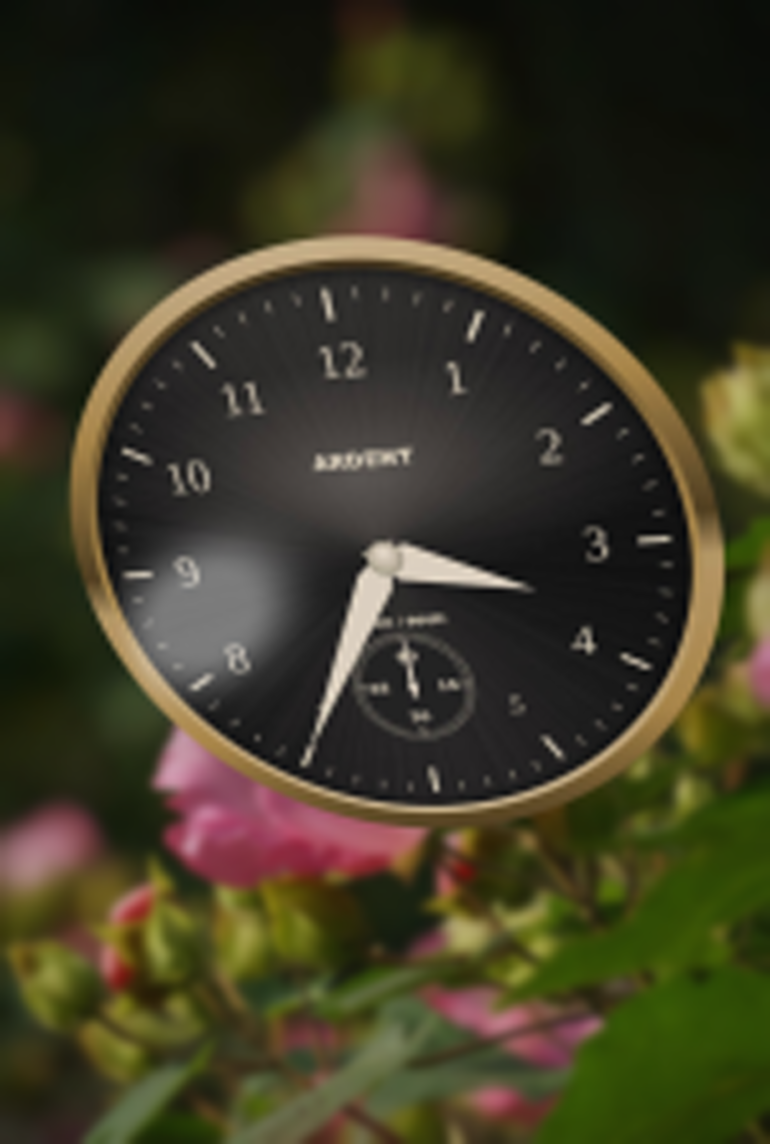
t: 3:35
